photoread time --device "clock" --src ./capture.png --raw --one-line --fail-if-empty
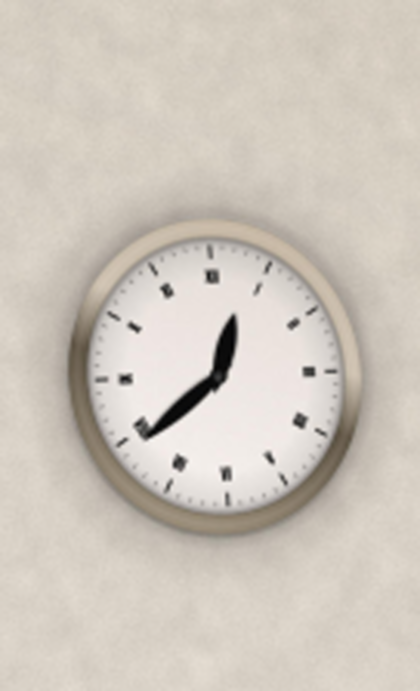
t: 12:39
